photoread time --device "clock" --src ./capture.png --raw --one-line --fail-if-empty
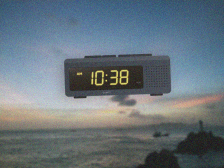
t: 10:38
